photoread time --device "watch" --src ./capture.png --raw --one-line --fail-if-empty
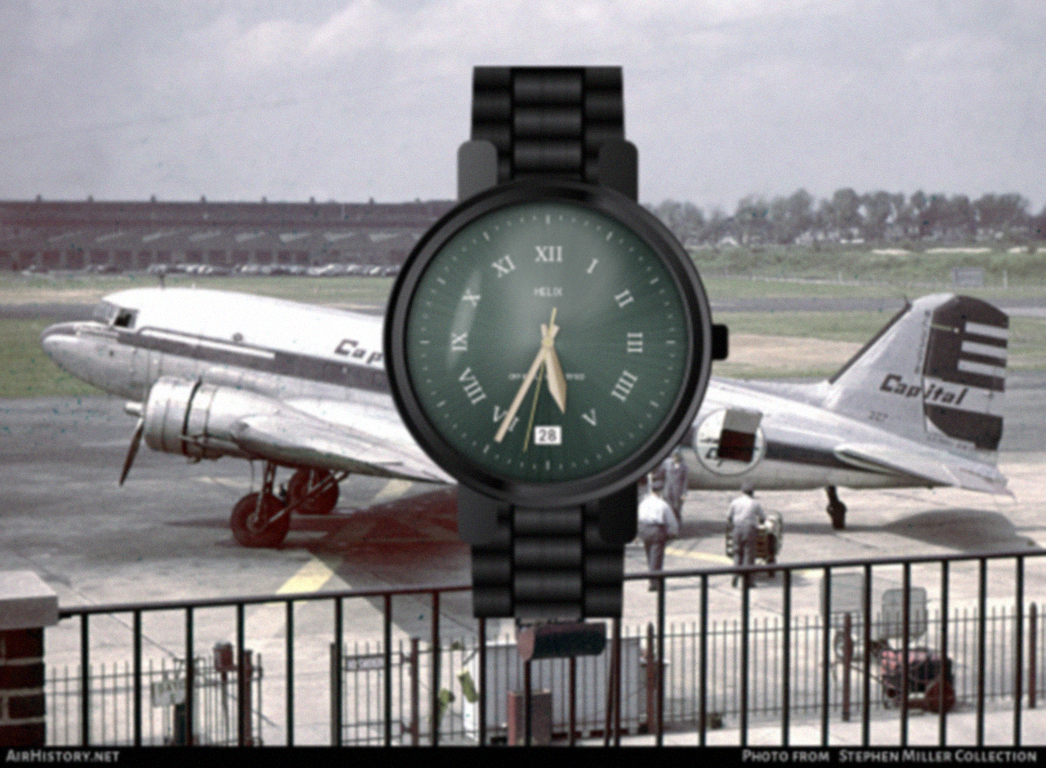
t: 5:34:32
